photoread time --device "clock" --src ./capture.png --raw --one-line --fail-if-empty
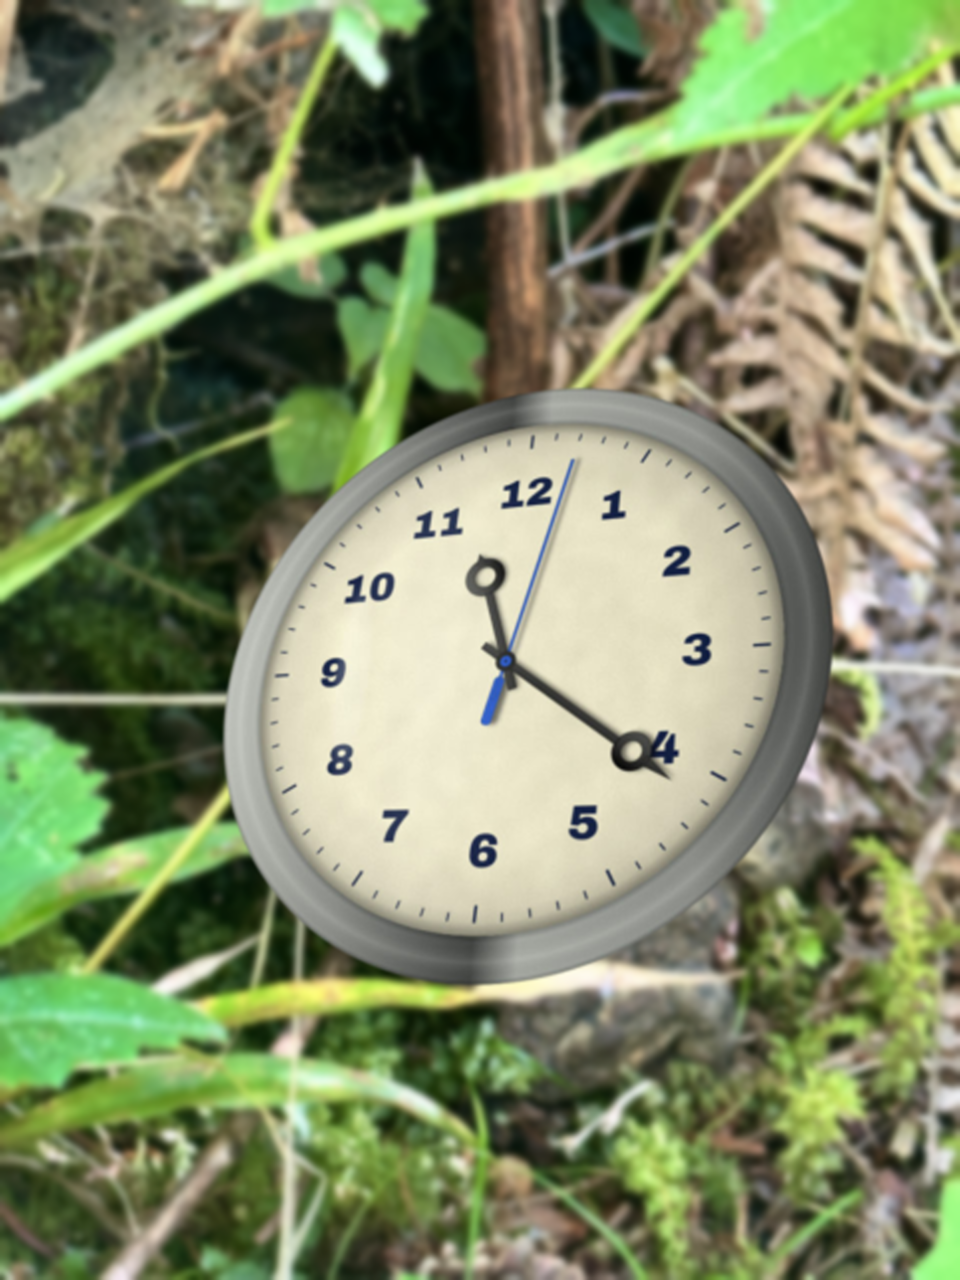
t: 11:21:02
